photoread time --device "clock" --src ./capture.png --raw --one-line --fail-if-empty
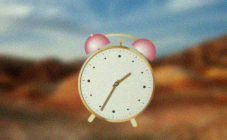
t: 1:34
